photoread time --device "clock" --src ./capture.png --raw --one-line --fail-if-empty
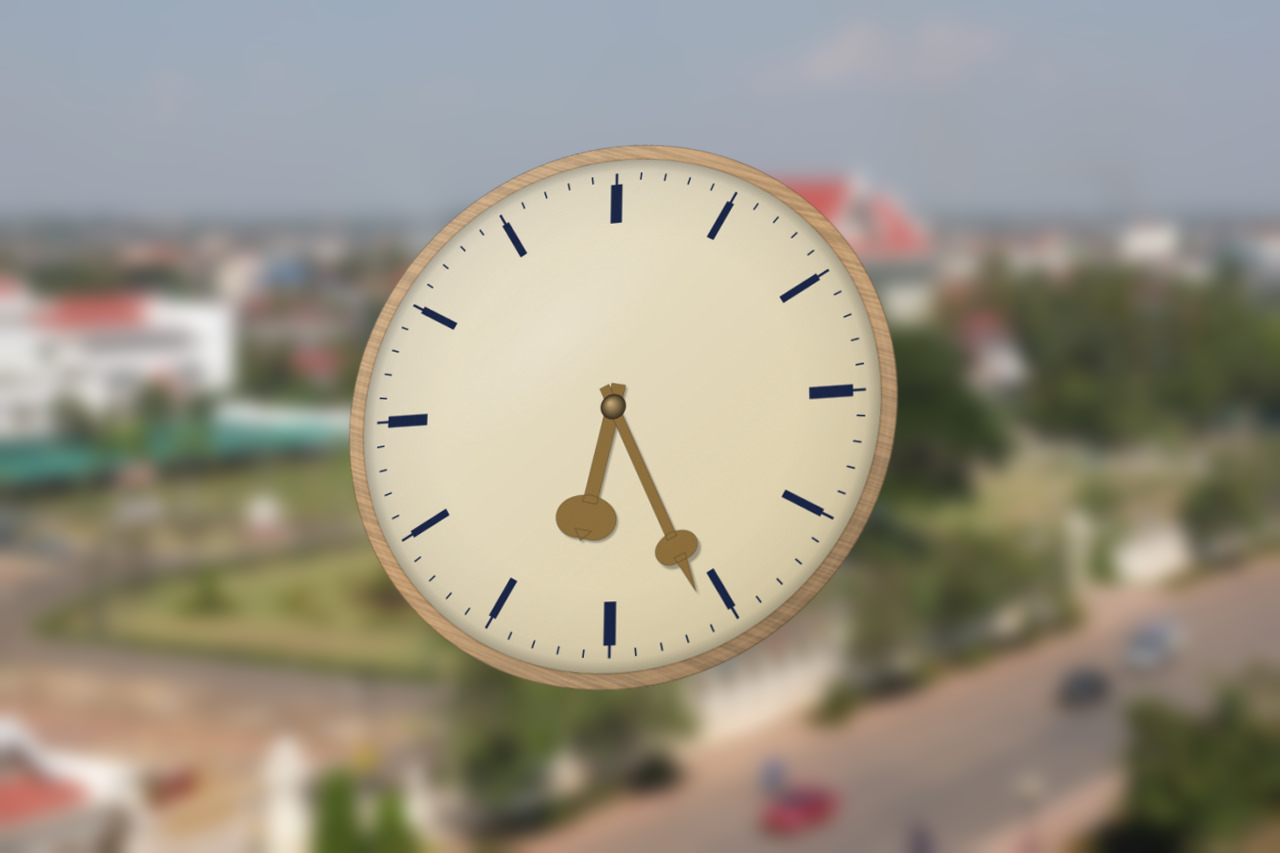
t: 6:26
